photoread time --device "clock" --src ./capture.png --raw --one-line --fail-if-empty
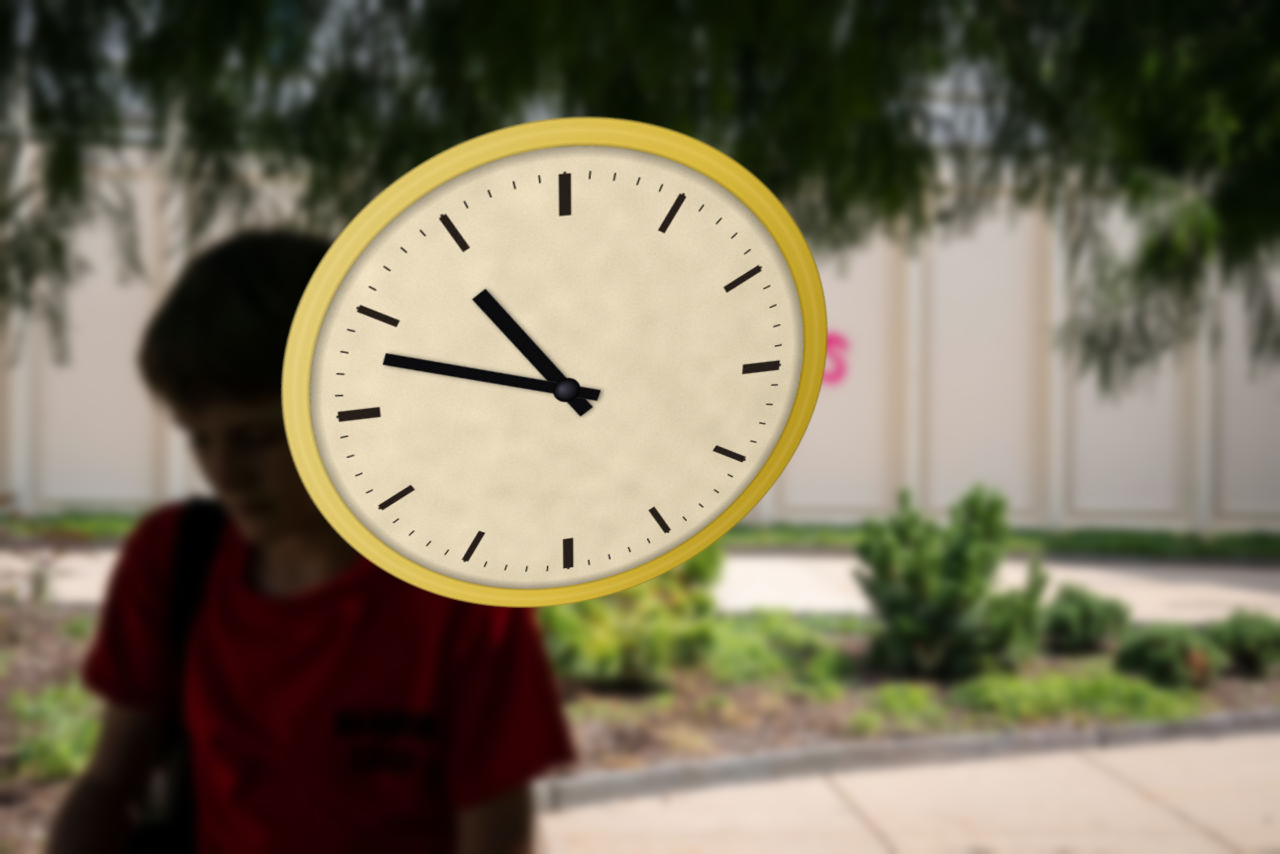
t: 10:48
